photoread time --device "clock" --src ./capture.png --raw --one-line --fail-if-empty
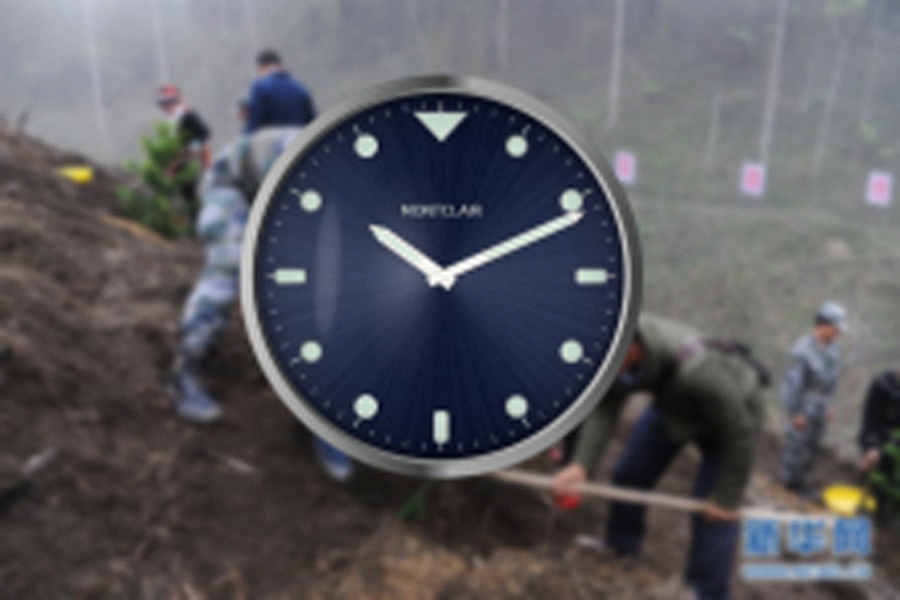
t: 10:11
